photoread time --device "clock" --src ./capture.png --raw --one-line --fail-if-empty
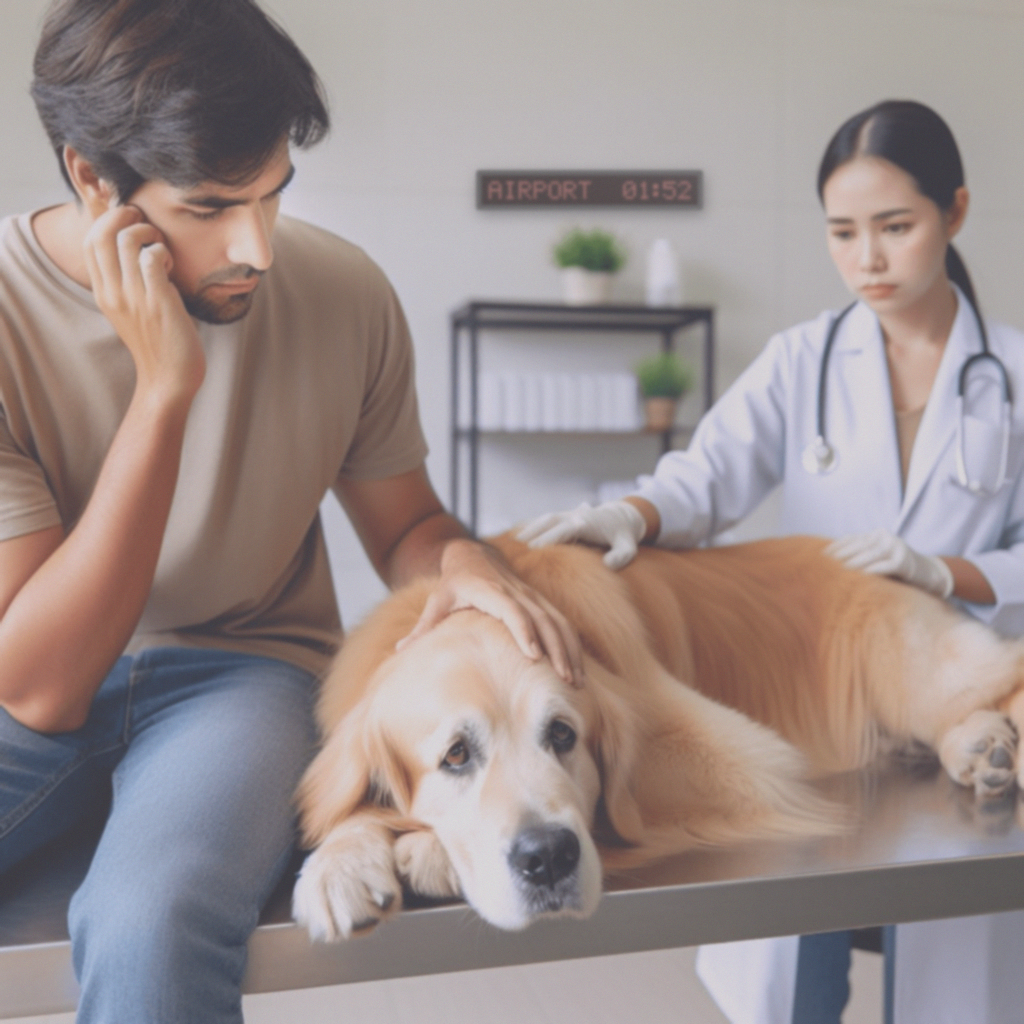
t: 1:52
